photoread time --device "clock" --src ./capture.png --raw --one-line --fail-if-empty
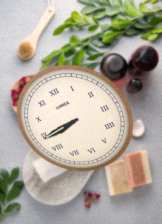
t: 8:44
